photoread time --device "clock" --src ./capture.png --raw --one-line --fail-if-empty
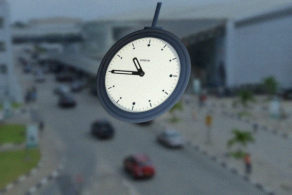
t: 10:45
